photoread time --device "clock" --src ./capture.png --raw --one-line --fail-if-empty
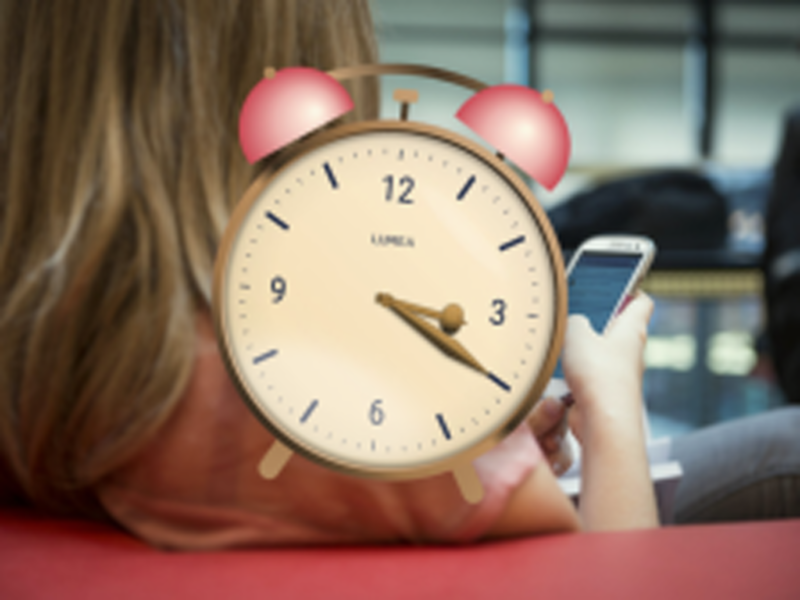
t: 3:20
